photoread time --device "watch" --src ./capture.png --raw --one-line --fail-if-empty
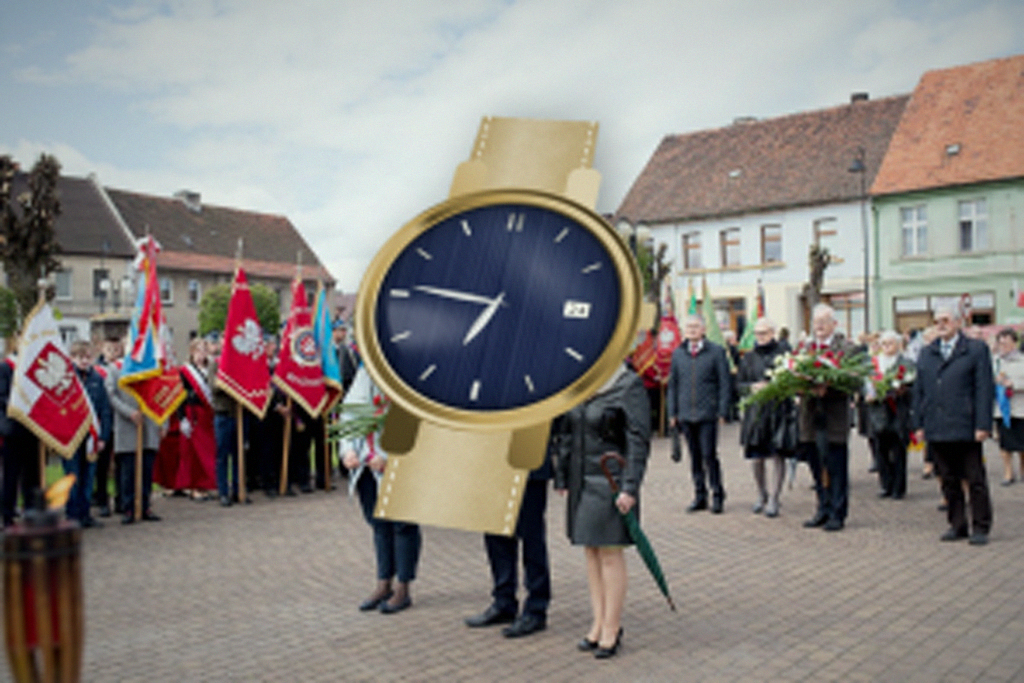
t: 6:46
